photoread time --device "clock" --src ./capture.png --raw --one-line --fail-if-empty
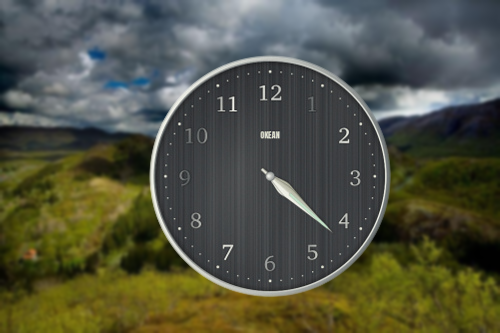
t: 4:22
